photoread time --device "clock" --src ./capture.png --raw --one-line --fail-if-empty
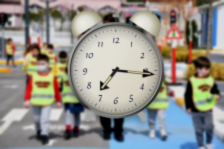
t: 7:16
